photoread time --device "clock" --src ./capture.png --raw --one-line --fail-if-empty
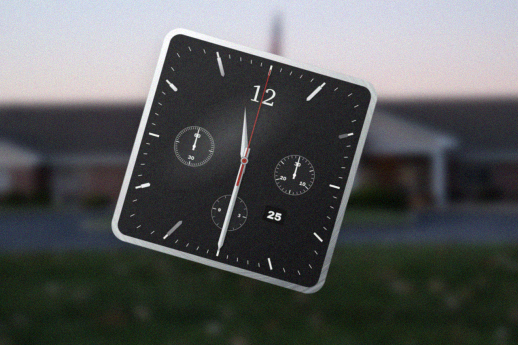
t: 11:30
